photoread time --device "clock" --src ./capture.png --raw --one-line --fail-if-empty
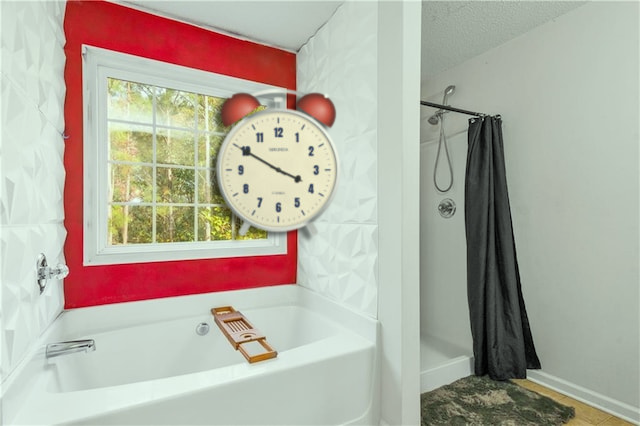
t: 3:50
